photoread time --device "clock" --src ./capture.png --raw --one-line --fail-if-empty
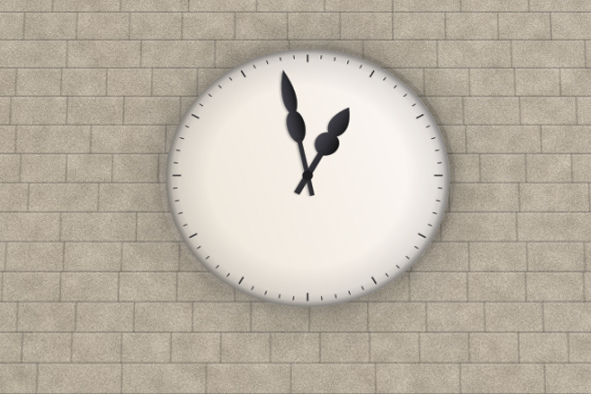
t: 12:58
